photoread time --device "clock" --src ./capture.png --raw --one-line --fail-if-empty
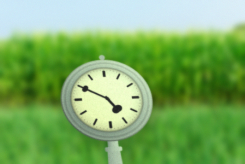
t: 4:50
